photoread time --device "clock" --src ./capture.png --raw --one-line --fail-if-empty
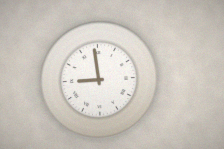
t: 8:59
